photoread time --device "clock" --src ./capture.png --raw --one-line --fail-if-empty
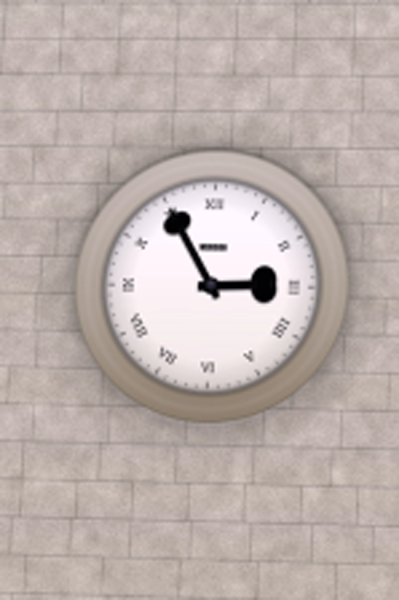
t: 2:55
